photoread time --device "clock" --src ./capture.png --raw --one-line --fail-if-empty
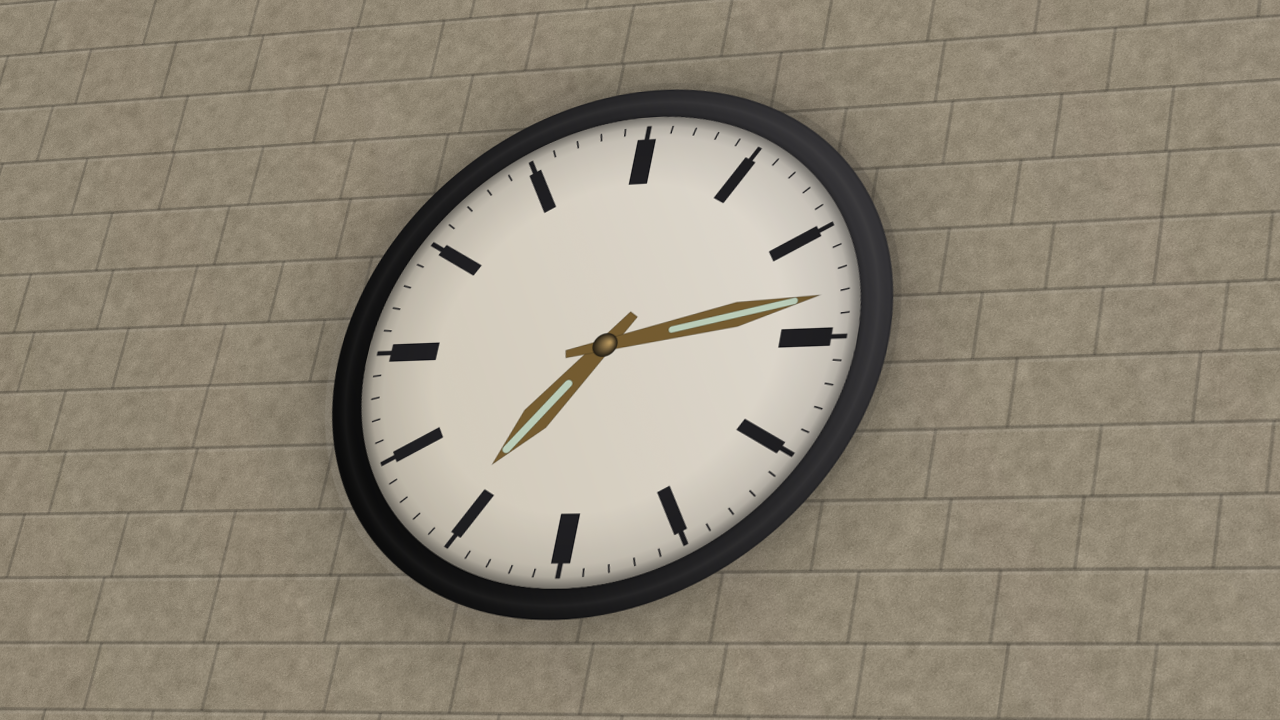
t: 7:13
